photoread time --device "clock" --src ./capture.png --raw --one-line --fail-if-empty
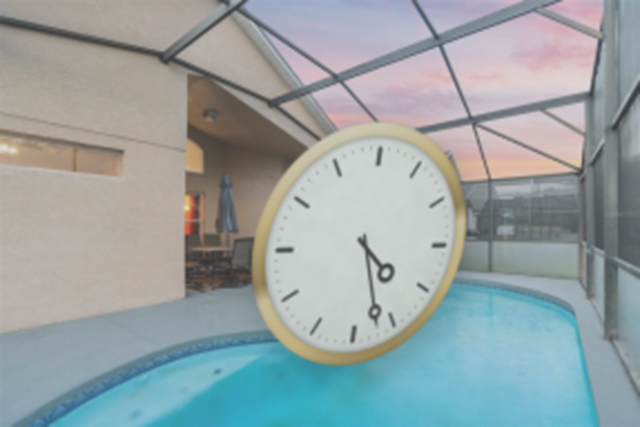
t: 4:27
